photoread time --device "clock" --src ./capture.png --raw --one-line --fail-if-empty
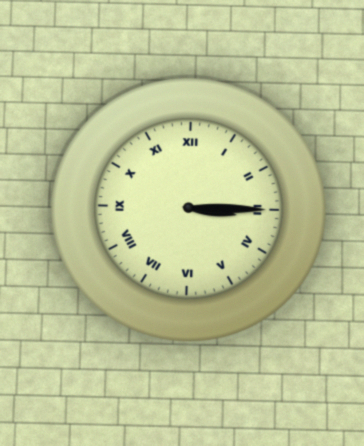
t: 3:15
